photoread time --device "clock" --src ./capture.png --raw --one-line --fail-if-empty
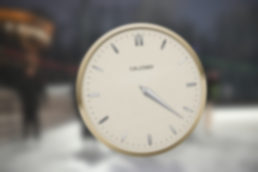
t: 4:22
